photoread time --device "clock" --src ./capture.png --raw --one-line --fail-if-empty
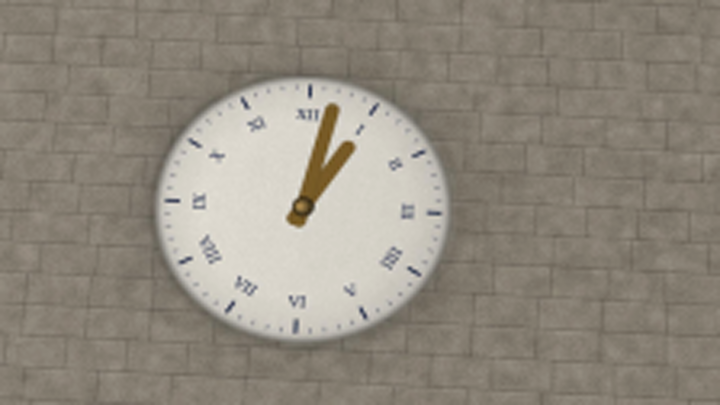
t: 1:02
